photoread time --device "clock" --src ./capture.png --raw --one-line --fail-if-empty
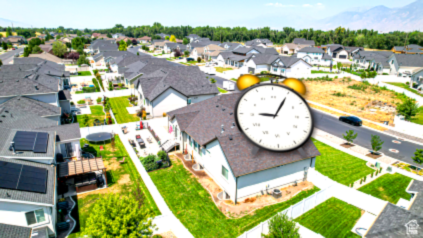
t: 9:05
